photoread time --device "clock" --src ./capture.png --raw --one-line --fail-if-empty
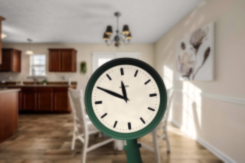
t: 11:50
